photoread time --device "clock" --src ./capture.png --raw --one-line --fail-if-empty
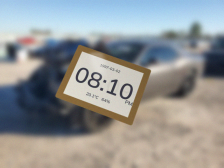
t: 8:10
